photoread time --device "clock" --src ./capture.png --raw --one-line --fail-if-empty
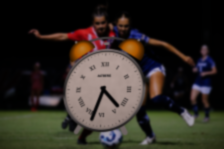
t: 4:33
